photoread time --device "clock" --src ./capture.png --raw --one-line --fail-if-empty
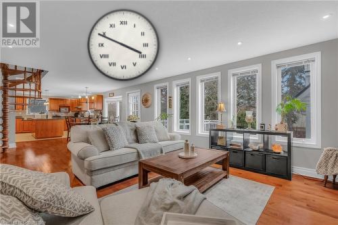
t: 3:49
